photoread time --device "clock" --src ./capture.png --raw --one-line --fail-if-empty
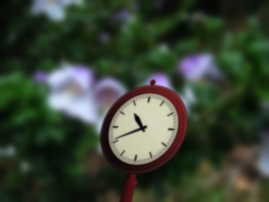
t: 10:41
